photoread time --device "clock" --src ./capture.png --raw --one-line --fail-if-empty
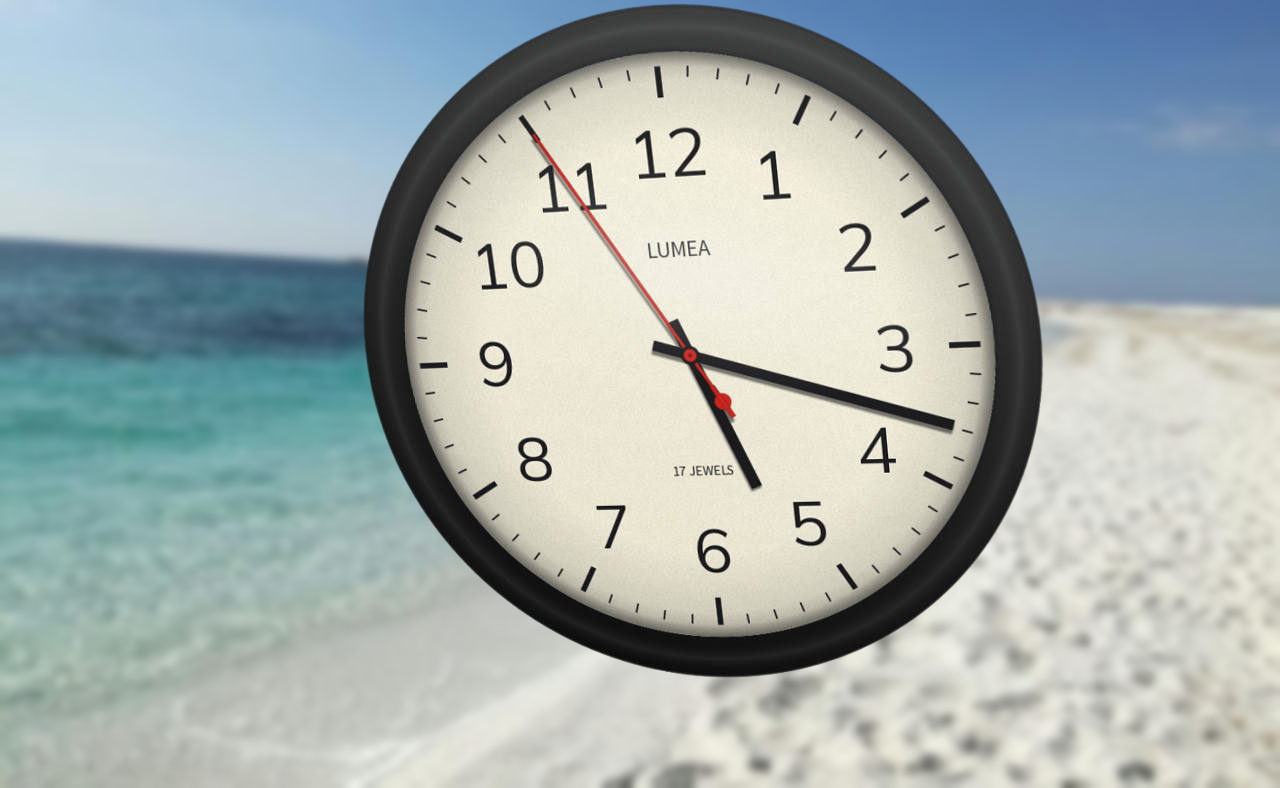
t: 5:17:55
